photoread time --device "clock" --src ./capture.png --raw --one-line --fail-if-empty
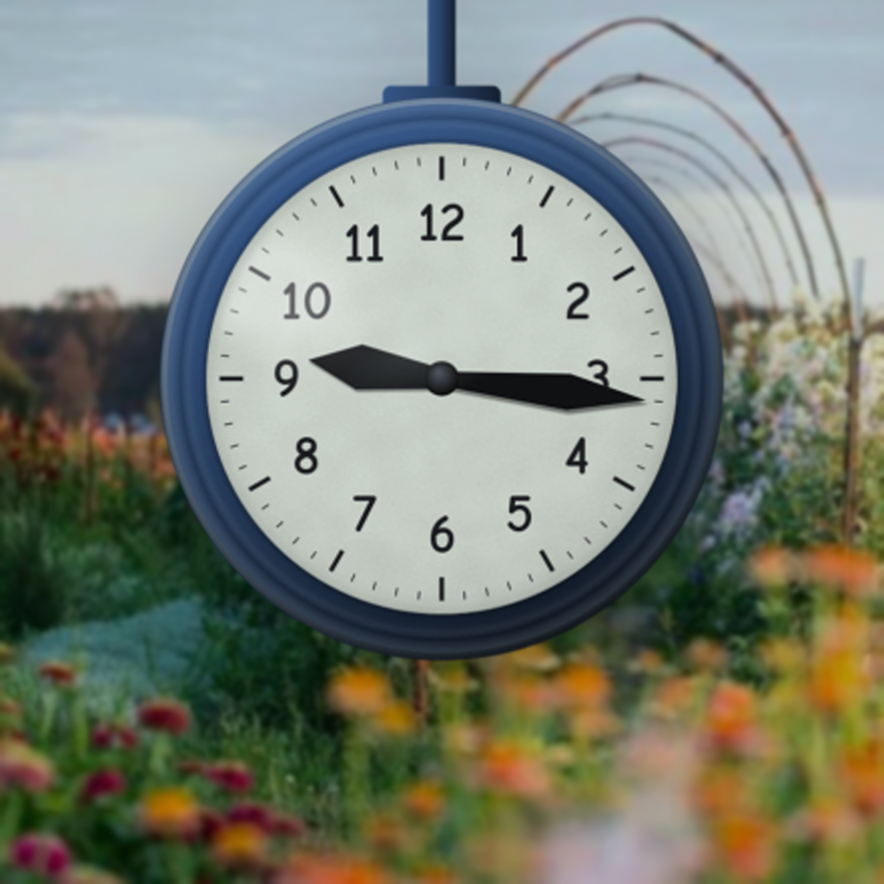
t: 9:16
